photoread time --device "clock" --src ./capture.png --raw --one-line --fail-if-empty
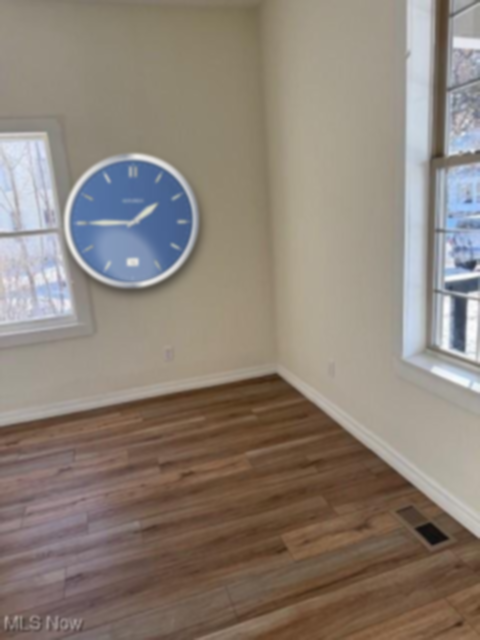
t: 1:45
